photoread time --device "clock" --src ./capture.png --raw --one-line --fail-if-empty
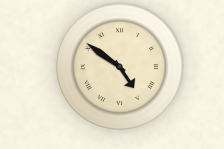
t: 4:51
